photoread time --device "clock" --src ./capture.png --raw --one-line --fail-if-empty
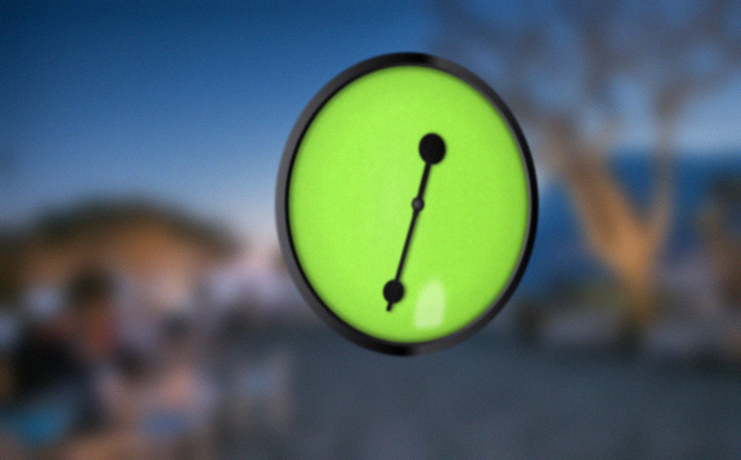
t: 12:33
